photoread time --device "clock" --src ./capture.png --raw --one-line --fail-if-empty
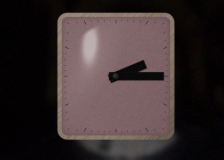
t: 2:15
